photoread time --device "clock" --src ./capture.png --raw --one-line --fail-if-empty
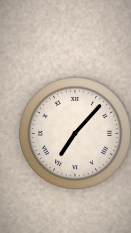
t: 7:07
